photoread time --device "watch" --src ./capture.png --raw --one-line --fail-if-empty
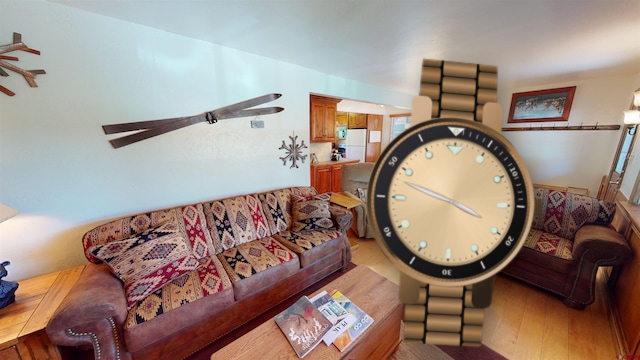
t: 3:48
